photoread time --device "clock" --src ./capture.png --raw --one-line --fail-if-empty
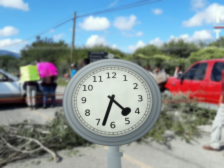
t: 4:33
